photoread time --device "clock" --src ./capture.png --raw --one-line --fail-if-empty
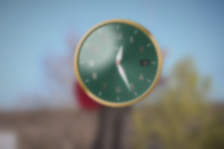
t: 12:26
